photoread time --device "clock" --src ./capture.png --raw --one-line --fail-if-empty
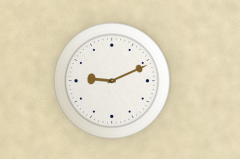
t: 9:11
